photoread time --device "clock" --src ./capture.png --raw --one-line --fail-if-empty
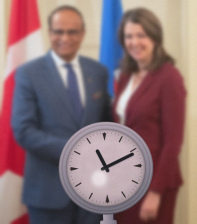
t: 11:11
